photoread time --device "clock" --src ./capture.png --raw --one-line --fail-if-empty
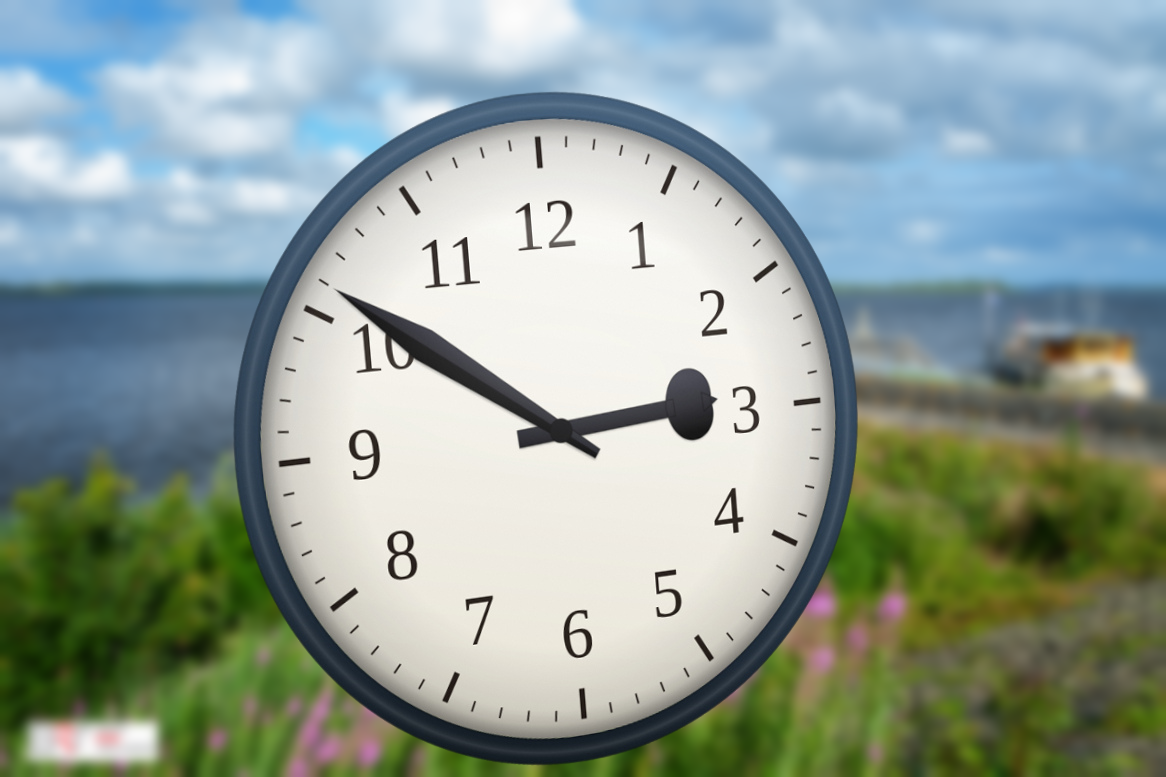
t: 2:51
